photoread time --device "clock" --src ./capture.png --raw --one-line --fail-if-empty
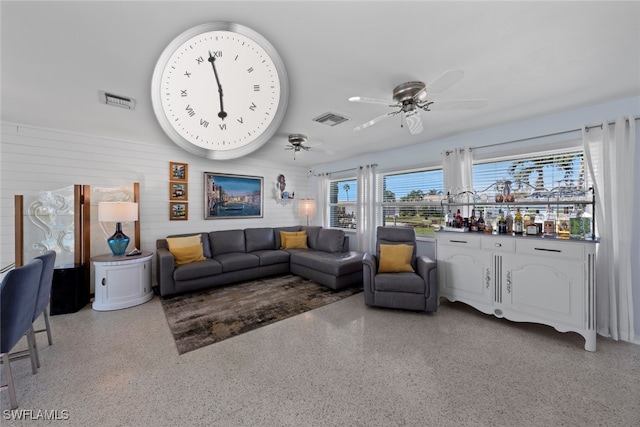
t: 5:58
